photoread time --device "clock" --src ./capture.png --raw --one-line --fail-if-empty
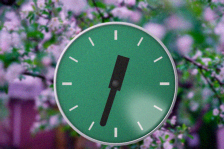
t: 12:33
